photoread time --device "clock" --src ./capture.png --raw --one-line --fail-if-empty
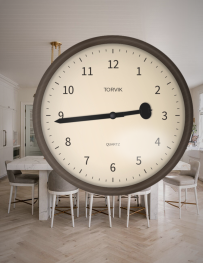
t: 2:44
